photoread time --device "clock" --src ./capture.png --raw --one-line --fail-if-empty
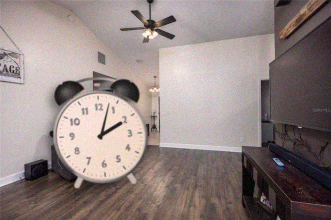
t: 2:03
